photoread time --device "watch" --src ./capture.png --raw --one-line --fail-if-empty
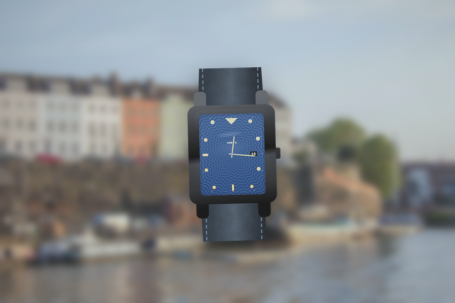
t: 12:16
